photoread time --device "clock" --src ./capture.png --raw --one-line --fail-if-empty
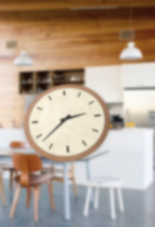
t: 2:38
